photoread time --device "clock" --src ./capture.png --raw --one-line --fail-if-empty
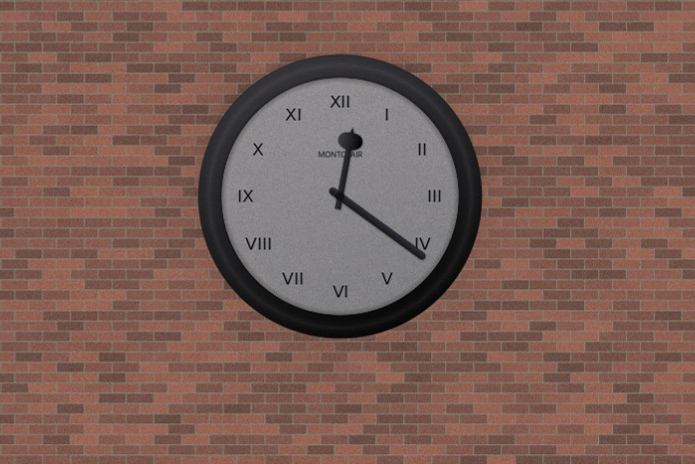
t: 12:21
